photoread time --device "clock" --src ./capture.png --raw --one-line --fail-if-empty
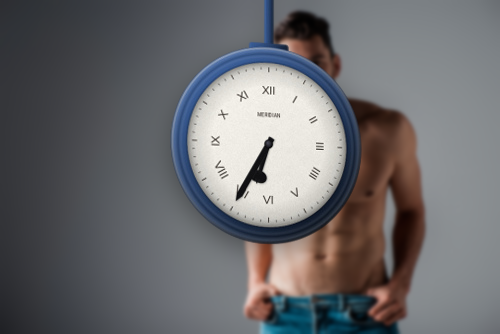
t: 6:35
